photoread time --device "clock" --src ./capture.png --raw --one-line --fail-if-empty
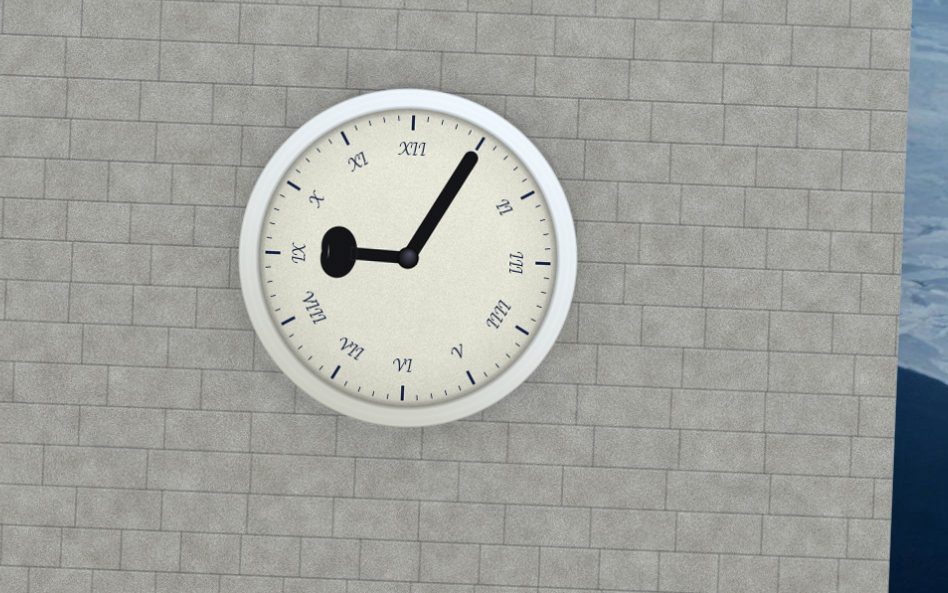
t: 9:05
